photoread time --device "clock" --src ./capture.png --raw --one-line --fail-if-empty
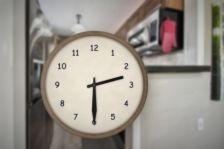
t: 2:30
